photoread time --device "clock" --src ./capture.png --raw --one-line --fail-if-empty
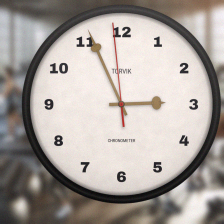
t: 2:55:59
